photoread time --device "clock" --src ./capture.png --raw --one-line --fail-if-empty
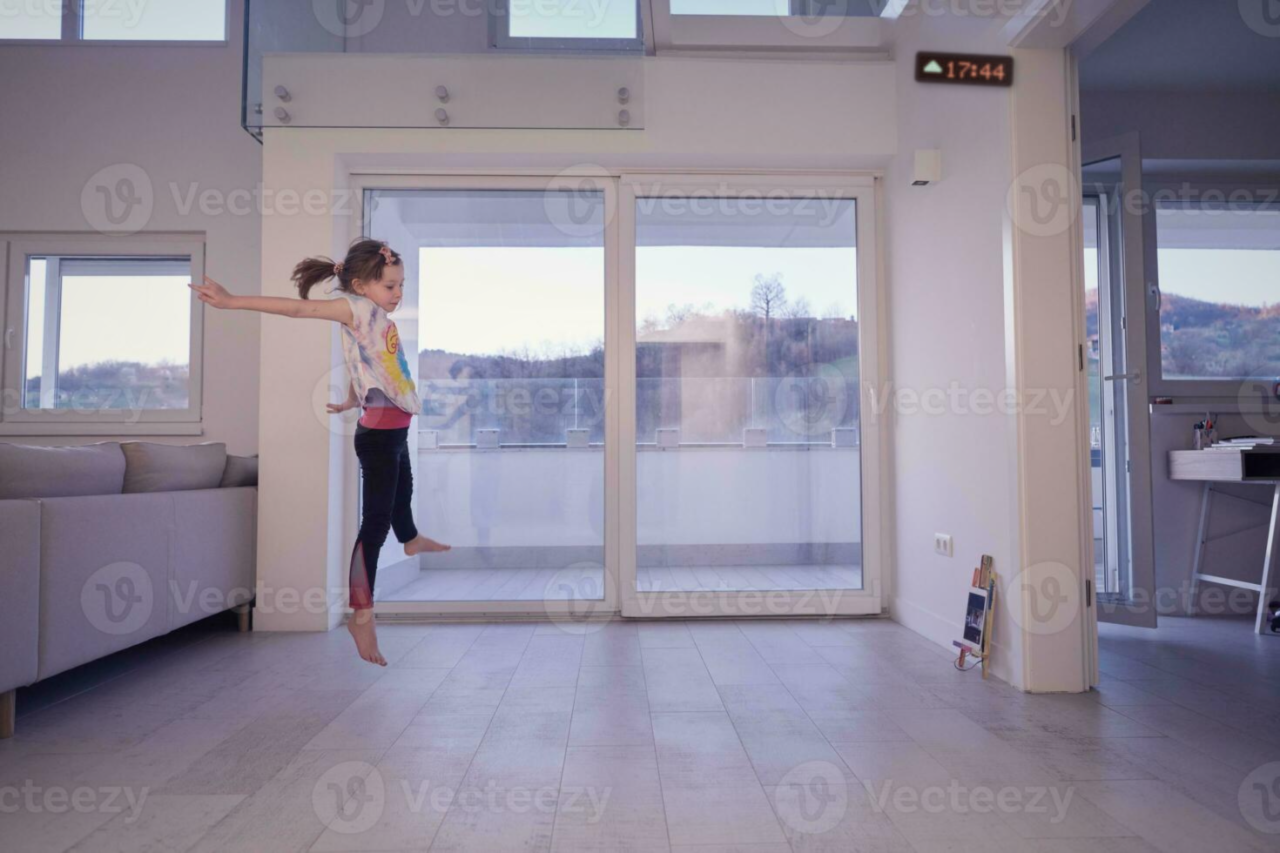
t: 17:44
